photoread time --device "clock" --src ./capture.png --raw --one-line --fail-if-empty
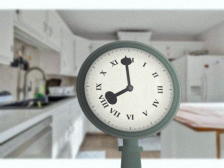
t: 7:59
